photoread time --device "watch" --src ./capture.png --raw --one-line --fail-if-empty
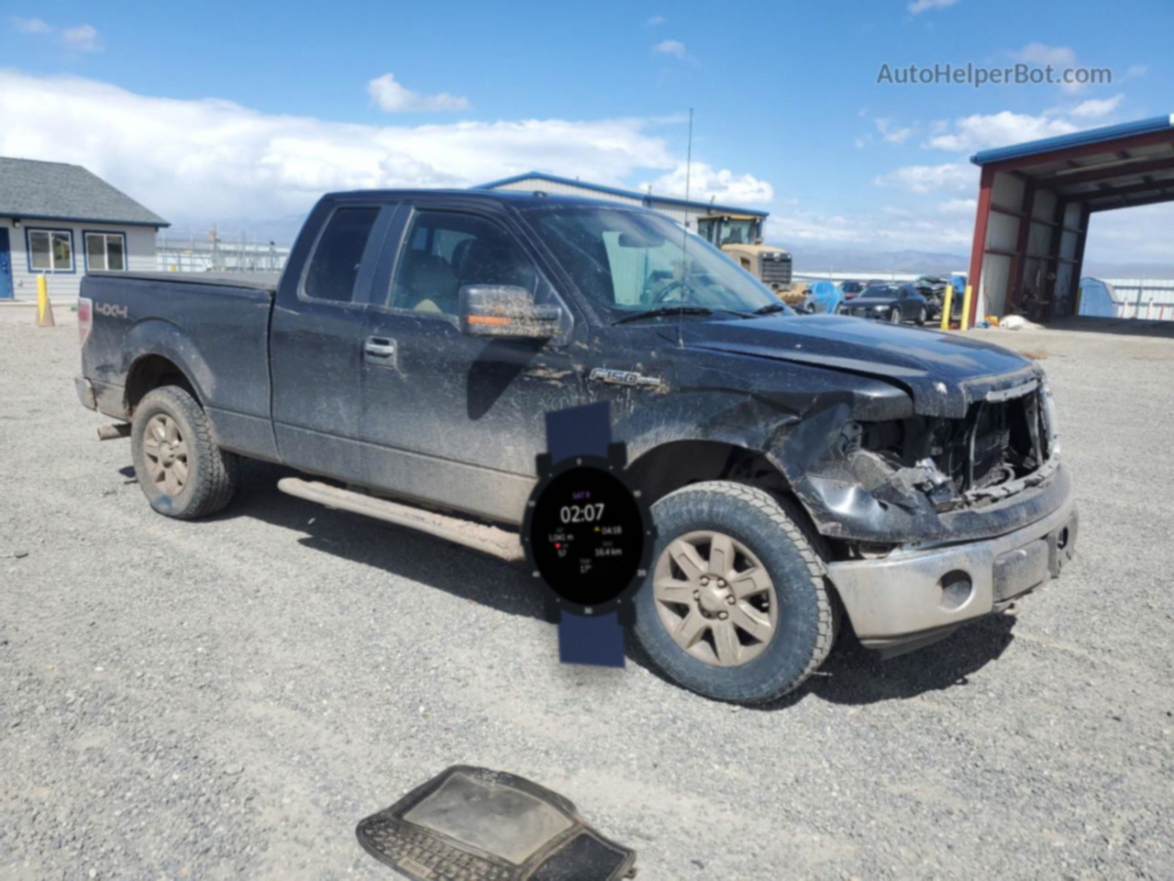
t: 2:07
